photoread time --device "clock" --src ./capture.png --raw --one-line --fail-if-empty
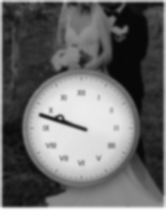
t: 9:48
